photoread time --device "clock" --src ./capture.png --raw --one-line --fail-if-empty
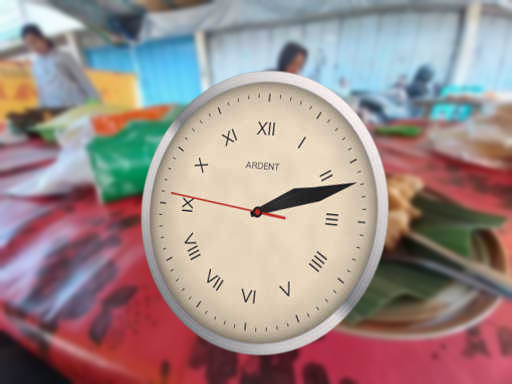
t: 2:11:46
